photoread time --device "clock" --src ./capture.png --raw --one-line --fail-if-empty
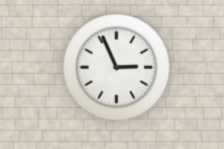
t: 2:56
